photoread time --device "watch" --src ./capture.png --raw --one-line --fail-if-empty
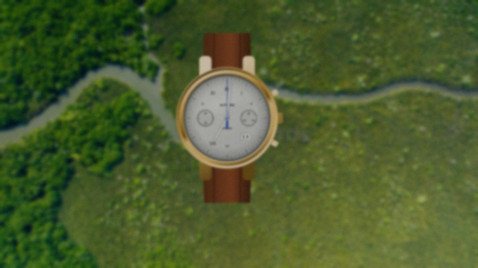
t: 7:01
